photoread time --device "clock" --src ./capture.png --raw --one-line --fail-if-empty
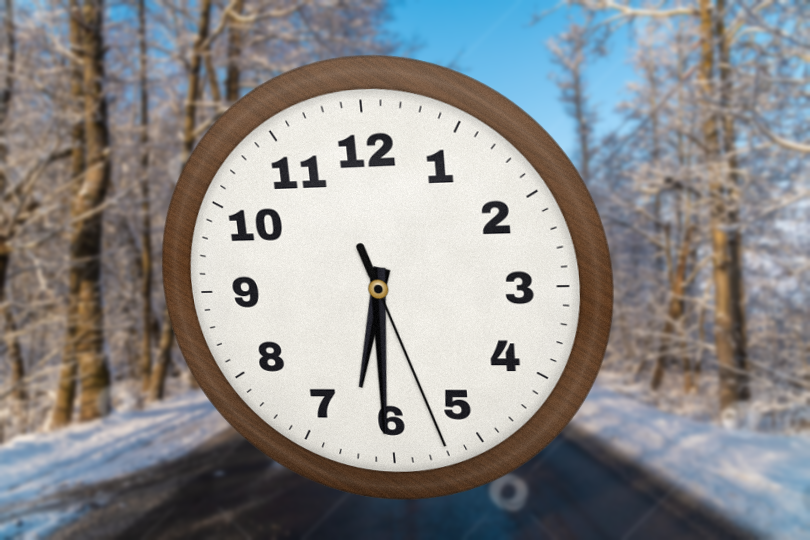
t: 6:30:27
